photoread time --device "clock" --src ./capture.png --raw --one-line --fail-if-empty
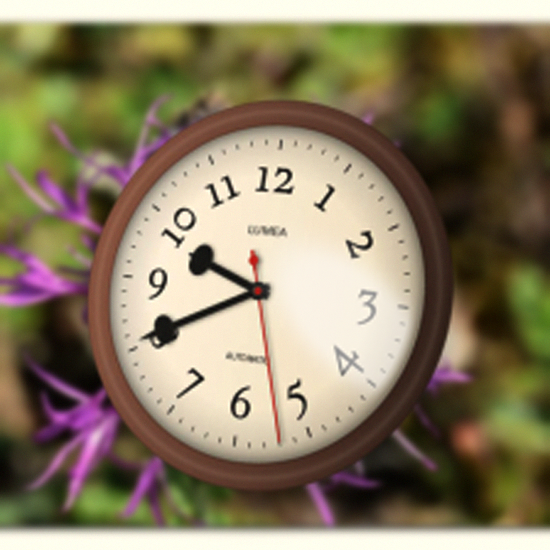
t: 9:40:27
